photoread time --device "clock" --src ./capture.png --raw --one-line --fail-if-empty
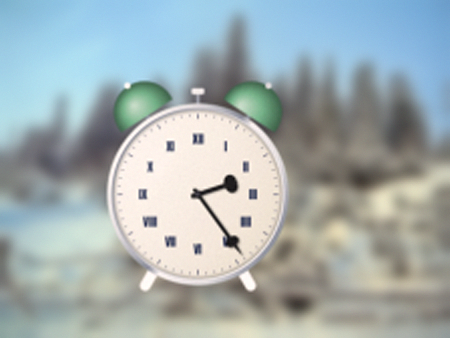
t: 2:24
